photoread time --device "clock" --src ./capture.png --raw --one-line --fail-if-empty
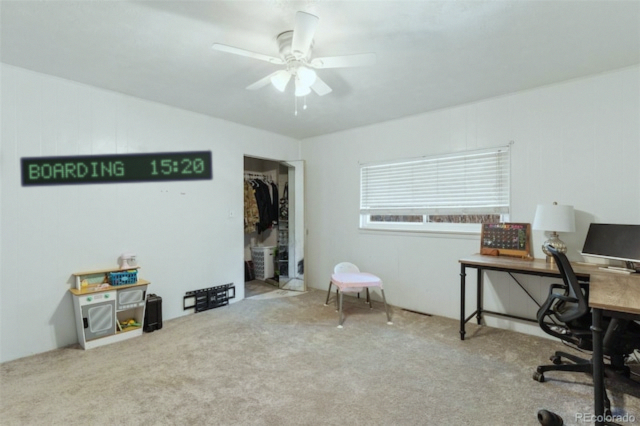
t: 15:20
